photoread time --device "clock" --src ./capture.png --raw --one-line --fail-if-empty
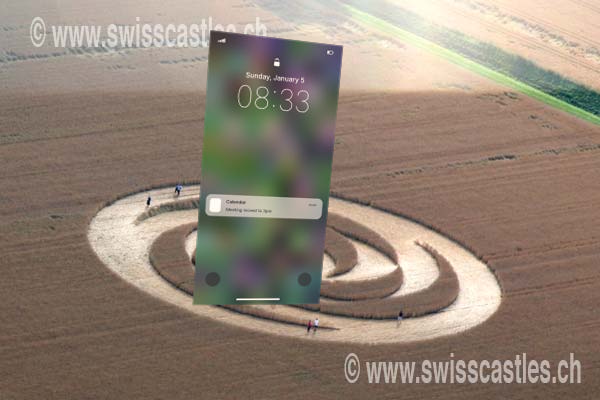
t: 8:33
